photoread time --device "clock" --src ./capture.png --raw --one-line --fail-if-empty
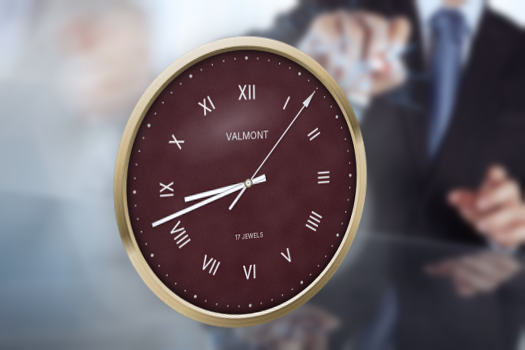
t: 8:42:07
